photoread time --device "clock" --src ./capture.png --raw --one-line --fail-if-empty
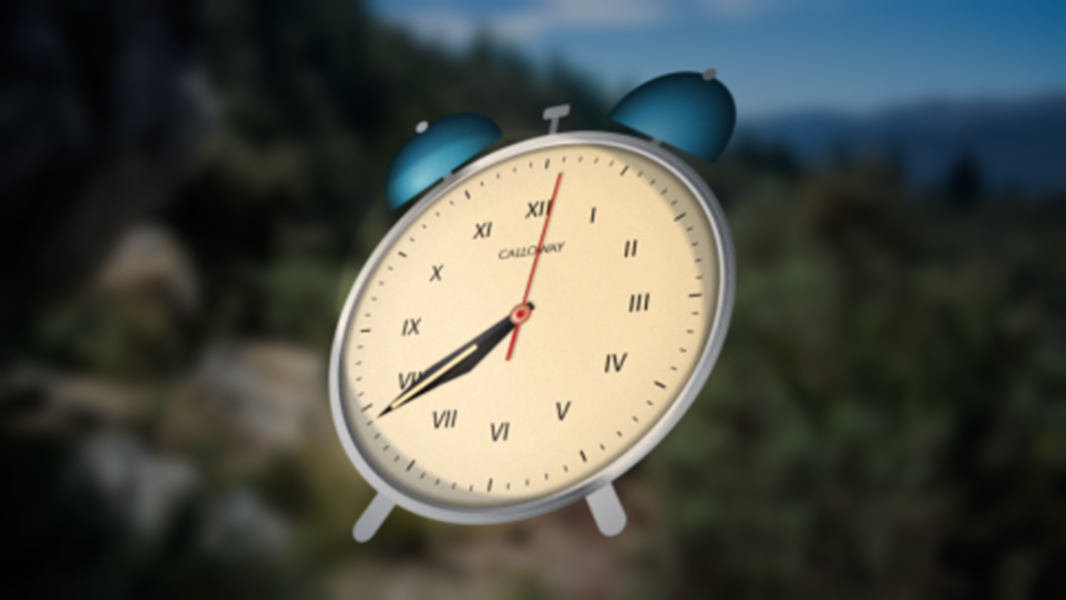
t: 7:39:01
